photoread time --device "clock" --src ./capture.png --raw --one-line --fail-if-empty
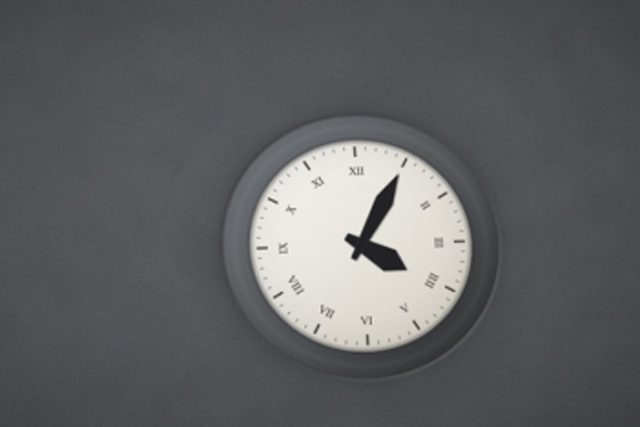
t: 4:05
